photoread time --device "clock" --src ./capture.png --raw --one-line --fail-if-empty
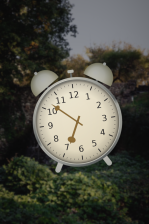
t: 6:52
